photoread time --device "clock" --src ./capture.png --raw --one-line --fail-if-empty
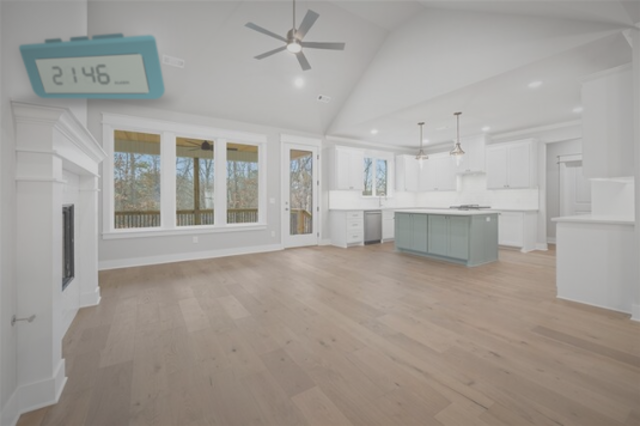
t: 21:46
